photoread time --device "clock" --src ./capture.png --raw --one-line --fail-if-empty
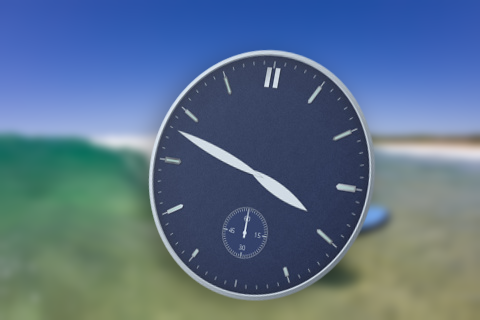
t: 3:48
